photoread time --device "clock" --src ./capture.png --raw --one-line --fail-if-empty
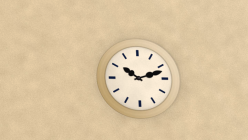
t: 10:12
